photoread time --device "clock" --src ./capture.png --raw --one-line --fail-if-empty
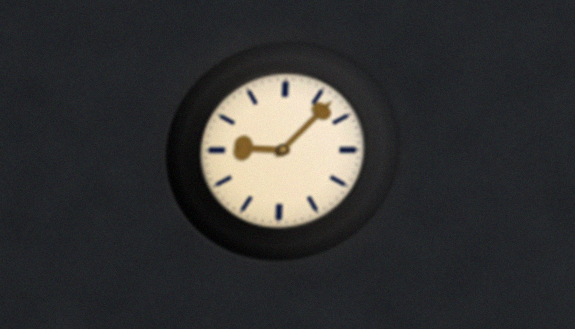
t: 9:07
